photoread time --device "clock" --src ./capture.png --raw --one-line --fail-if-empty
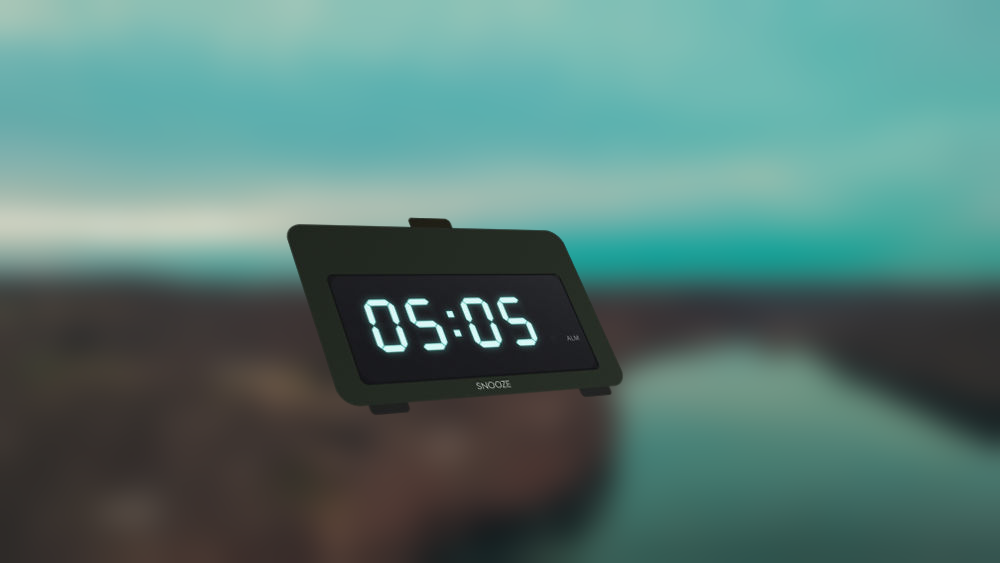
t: 5:05
